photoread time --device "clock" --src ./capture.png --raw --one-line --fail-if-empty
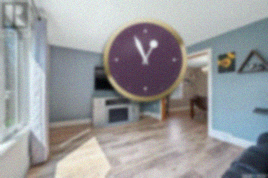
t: 12:56
